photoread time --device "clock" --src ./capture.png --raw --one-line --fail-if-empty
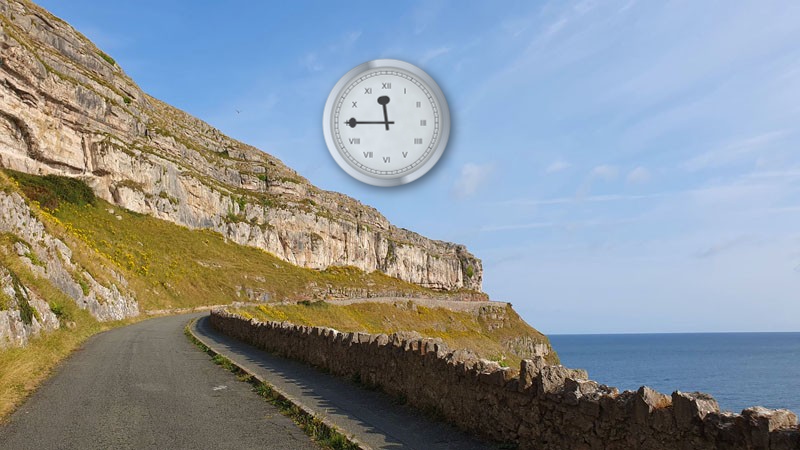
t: 11:45
